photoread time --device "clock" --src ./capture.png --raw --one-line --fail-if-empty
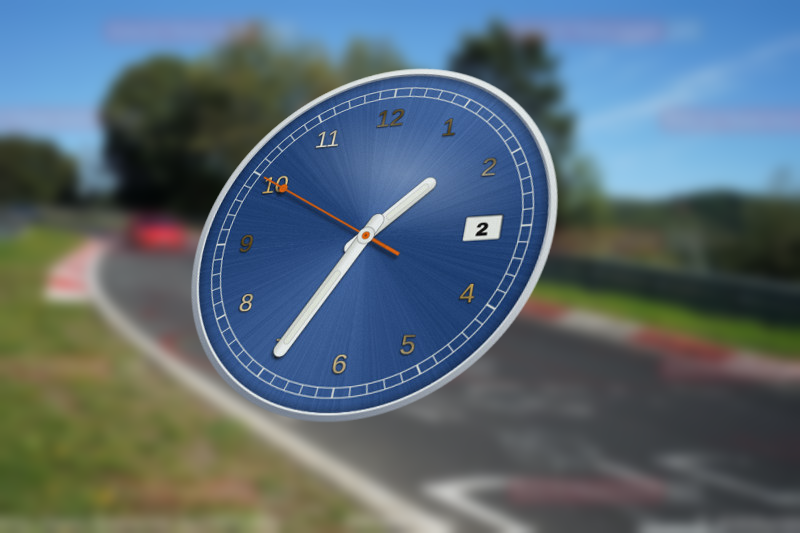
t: 1:34:50
